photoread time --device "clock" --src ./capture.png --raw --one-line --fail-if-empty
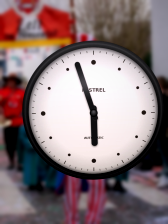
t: 5:57
